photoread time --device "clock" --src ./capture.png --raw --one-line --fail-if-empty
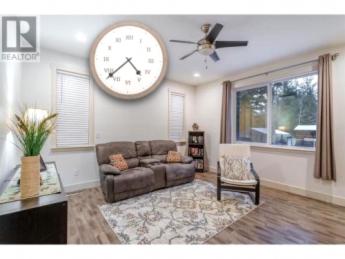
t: 4:38
